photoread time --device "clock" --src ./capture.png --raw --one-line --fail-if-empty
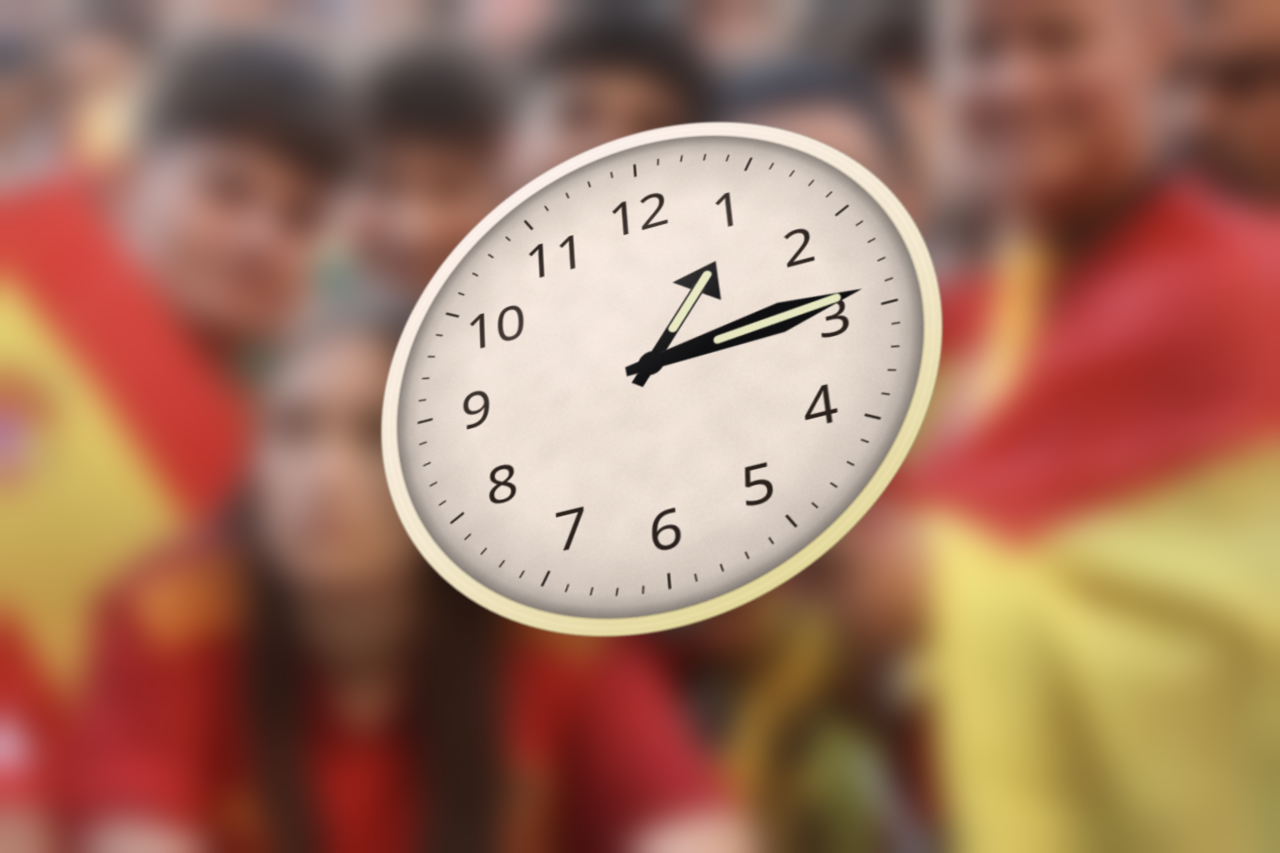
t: 1:14
